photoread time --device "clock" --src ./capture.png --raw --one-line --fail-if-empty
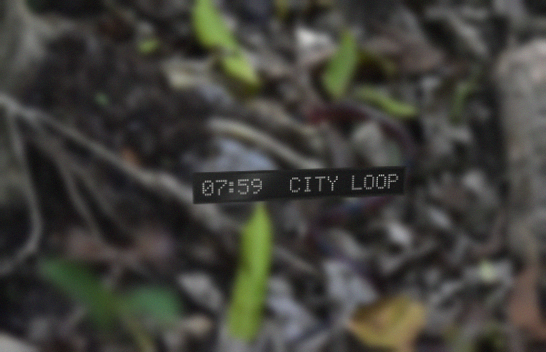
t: 7:59
